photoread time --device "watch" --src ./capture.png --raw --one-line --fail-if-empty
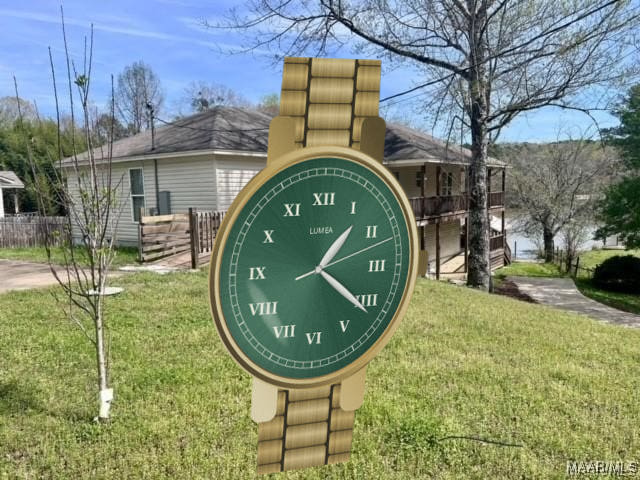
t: 1:21:12
